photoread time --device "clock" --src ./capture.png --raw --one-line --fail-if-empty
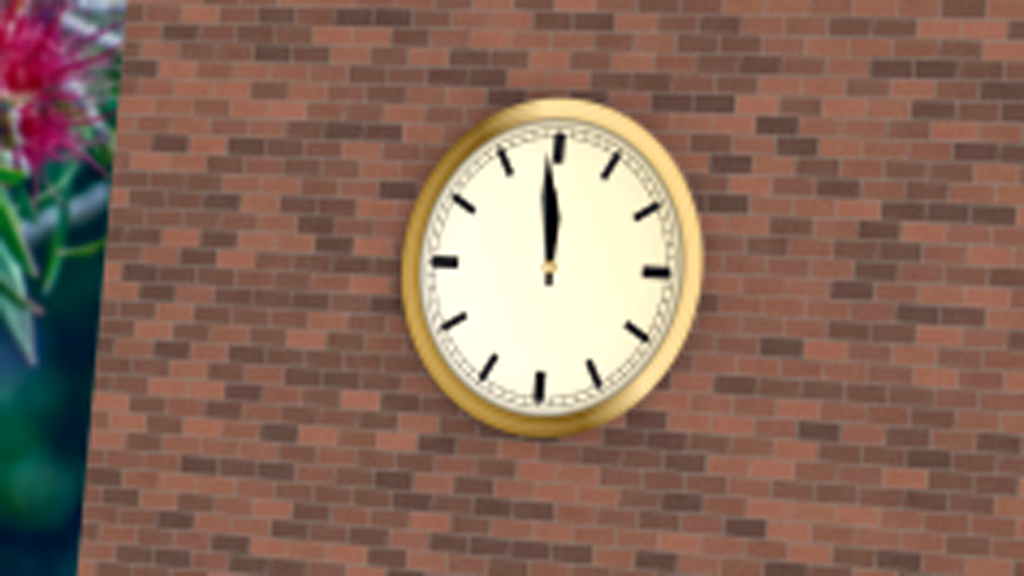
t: 11:59
